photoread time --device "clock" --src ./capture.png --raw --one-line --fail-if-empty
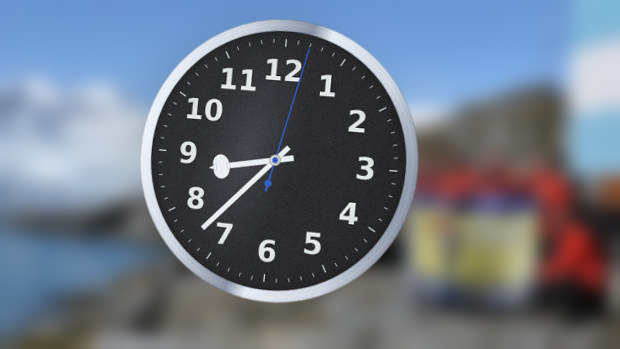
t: 8:37:02
